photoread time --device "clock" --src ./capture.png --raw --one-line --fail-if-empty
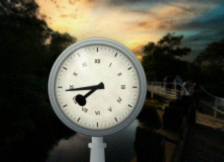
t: 7:44
